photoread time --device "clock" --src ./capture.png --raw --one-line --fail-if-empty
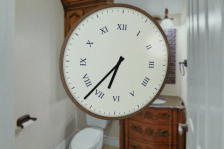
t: 6:37
